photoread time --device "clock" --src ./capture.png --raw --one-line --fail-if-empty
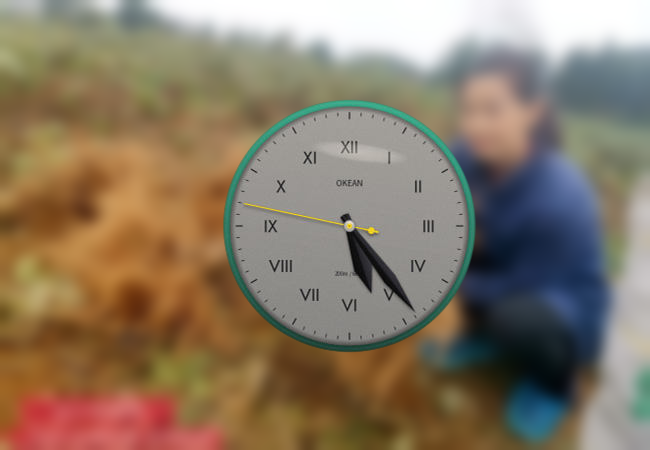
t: 5:23:47
